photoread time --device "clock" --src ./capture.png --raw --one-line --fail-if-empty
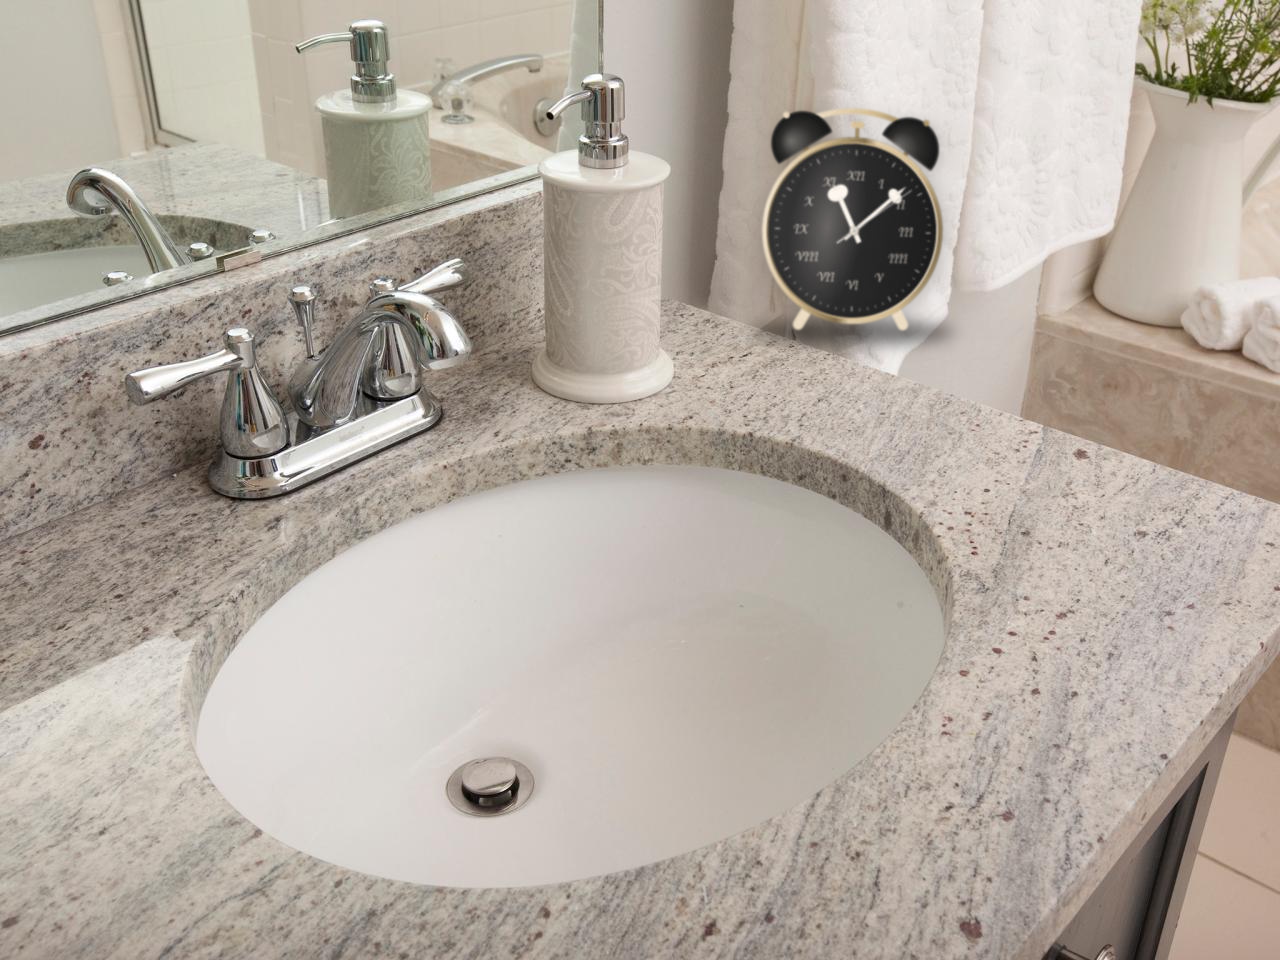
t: 11:08:09
